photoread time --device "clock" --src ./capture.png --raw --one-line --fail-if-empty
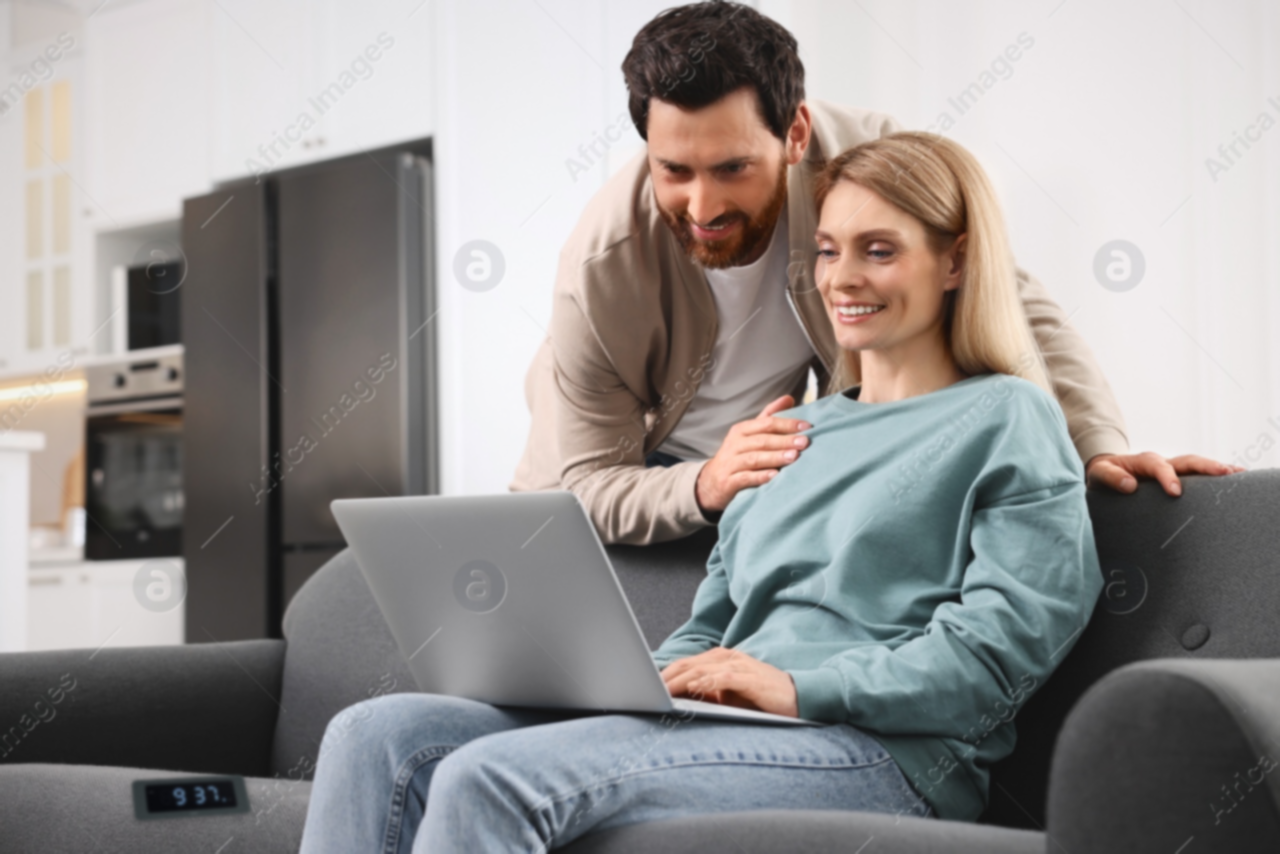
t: 9:37
